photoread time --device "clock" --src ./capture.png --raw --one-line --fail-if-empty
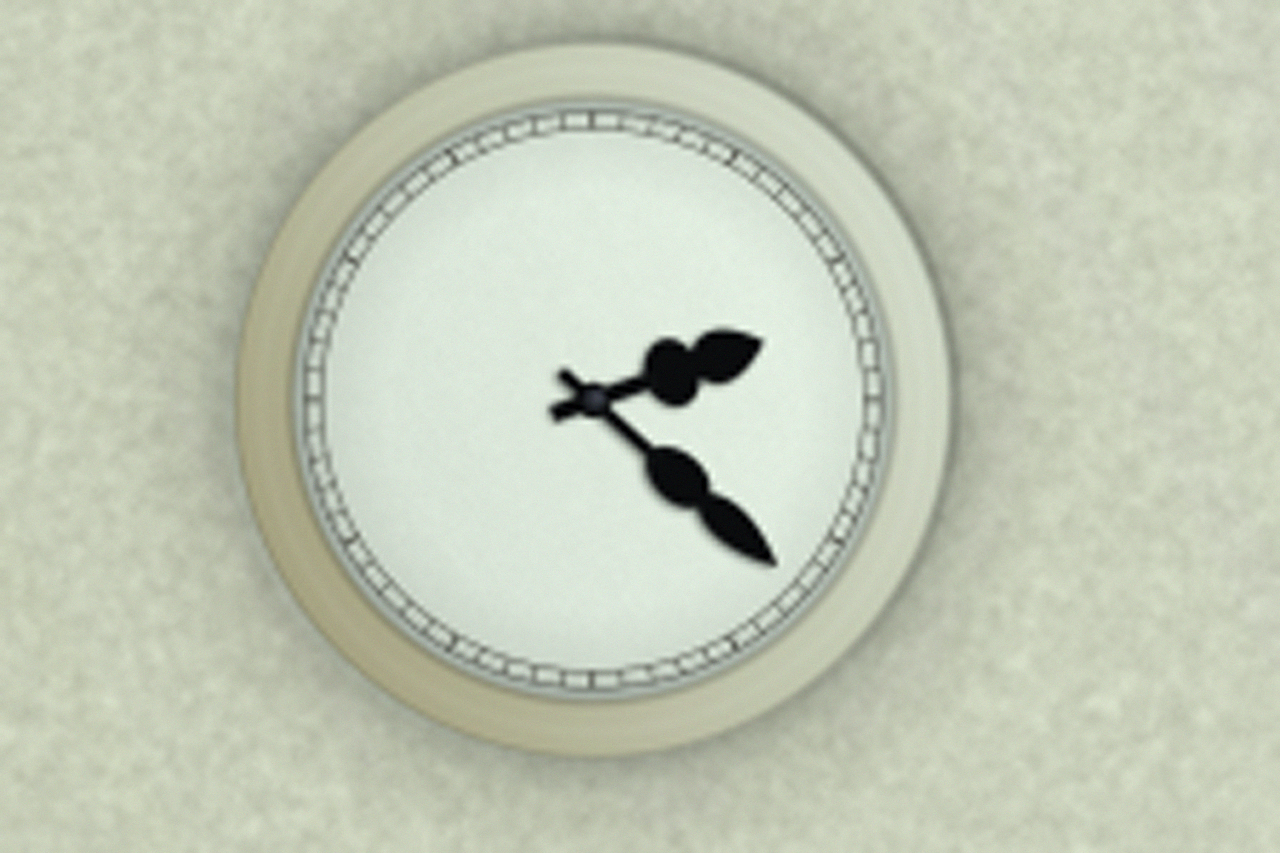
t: 2:22
